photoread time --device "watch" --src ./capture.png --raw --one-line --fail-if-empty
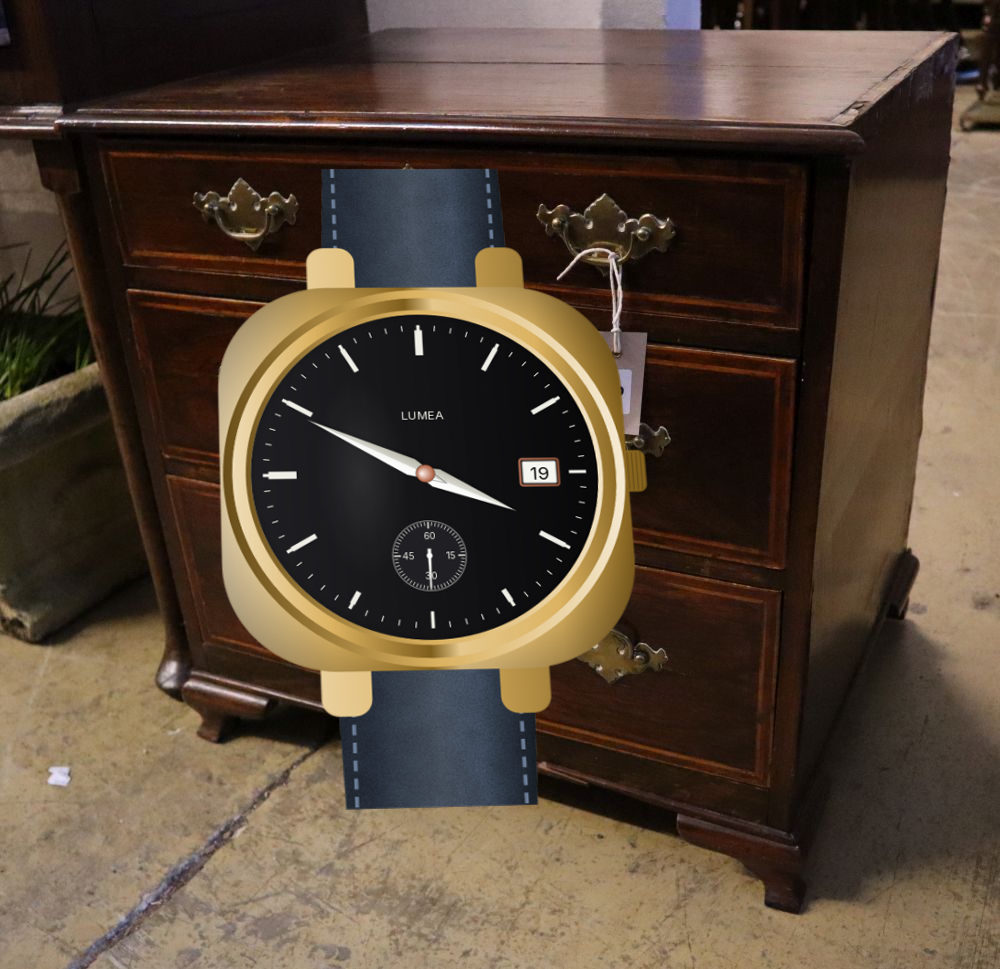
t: 3:49:30
